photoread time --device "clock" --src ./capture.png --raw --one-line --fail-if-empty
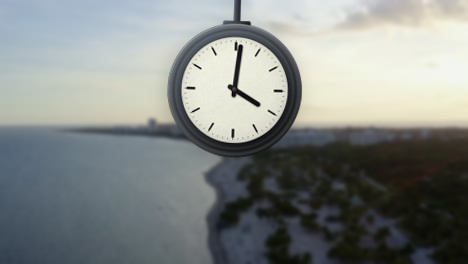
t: 4:01
